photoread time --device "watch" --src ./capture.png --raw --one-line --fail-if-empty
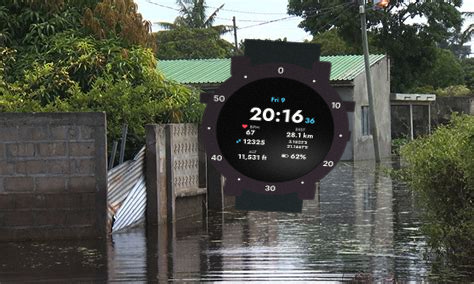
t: 20:16:36
